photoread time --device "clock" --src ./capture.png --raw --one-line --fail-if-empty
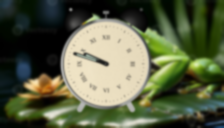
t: 9:48
